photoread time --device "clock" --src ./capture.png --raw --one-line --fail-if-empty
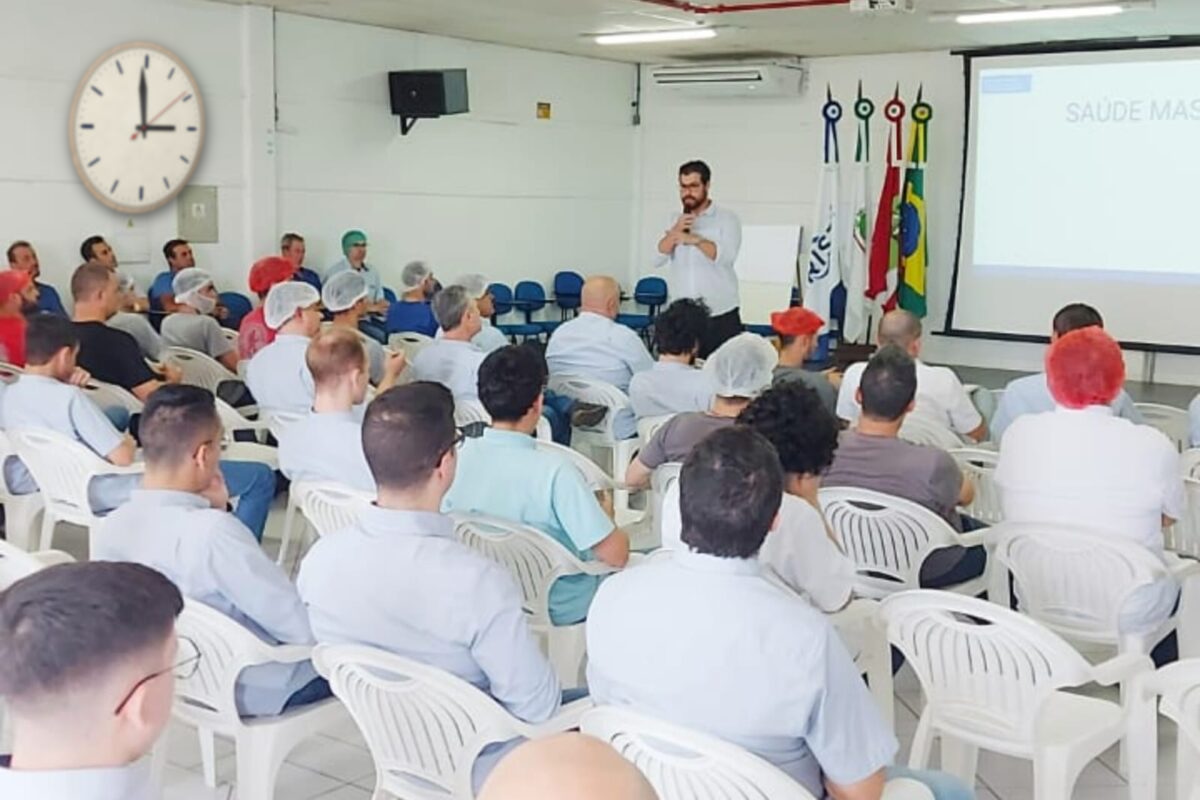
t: 2:59:09
